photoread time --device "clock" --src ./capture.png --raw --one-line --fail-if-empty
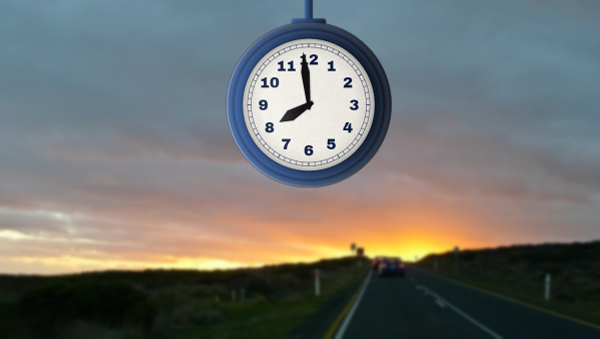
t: 7:59
